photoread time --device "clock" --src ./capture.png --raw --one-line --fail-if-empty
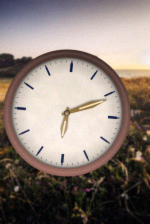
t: 6:11
